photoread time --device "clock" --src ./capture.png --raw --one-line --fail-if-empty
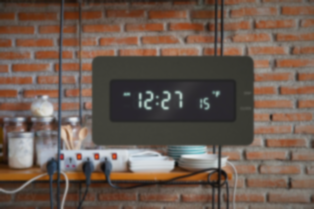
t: 12:27
